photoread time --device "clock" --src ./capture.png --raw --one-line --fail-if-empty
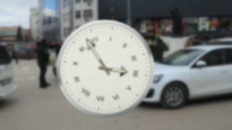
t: 3:58
